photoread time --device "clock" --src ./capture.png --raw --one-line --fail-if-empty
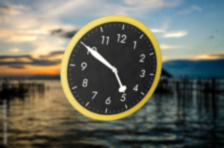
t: 4:50
